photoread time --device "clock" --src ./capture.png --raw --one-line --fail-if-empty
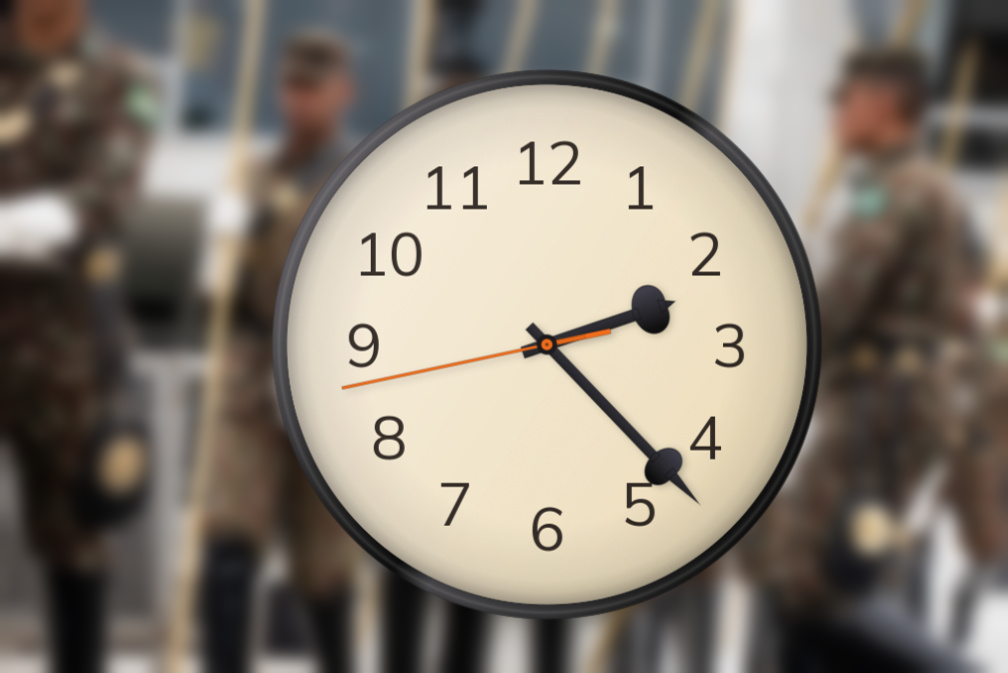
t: 2:22:43
